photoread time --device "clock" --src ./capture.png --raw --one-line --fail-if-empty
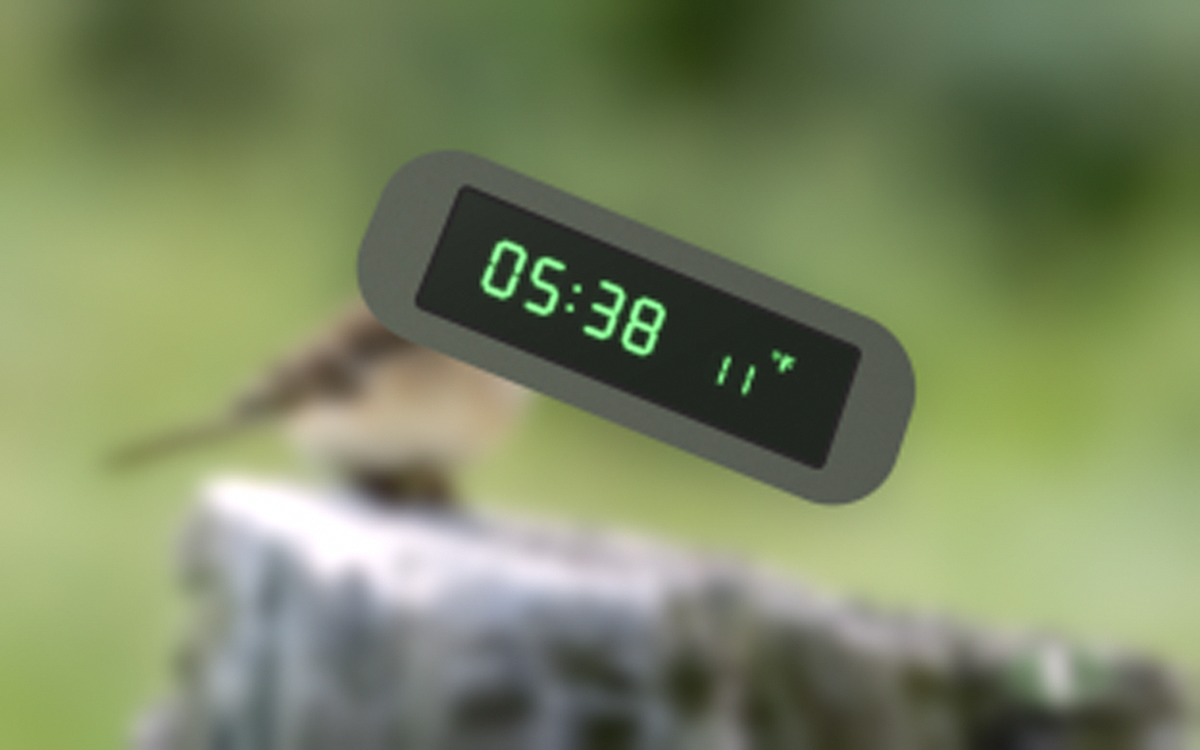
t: 5:38
